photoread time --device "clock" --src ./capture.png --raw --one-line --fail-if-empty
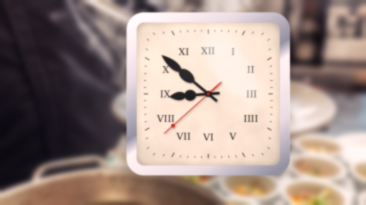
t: 8:51:38
